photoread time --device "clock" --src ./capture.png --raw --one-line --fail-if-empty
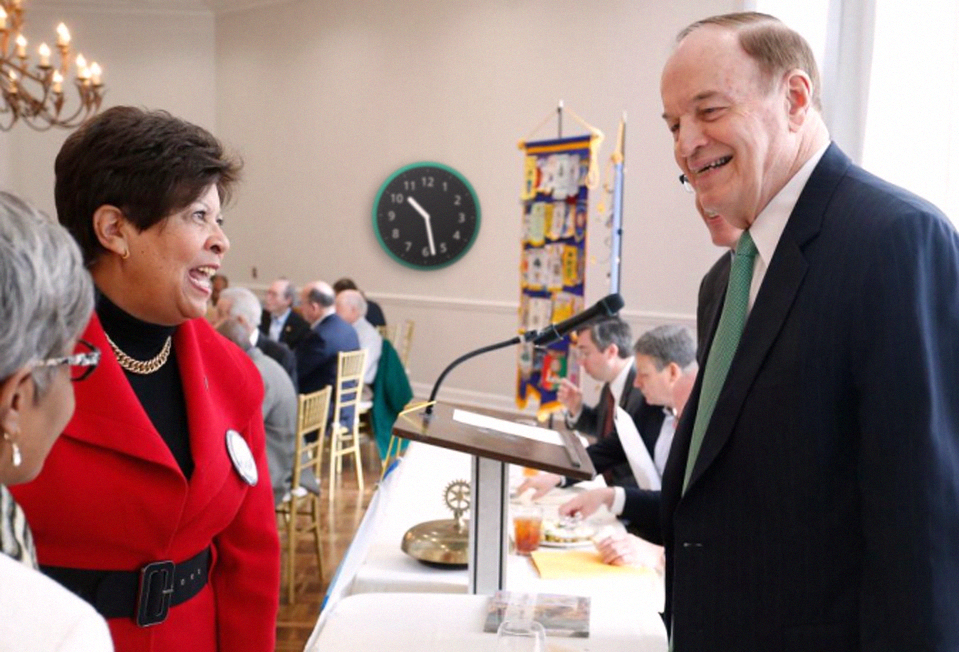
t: 10:28
